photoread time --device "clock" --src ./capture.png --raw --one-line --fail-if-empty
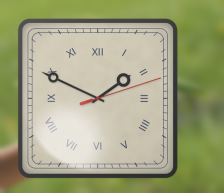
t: 1:49:12
